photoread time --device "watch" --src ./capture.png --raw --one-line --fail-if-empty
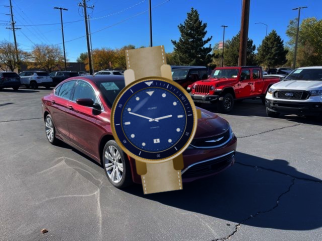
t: 2:49
